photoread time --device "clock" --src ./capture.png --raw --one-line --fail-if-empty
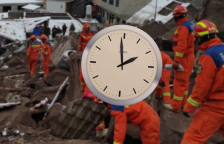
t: 1:59
